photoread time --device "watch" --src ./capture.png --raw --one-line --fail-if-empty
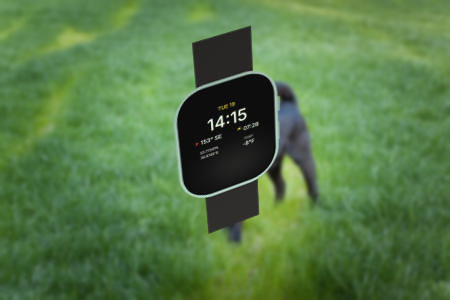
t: 14:15
